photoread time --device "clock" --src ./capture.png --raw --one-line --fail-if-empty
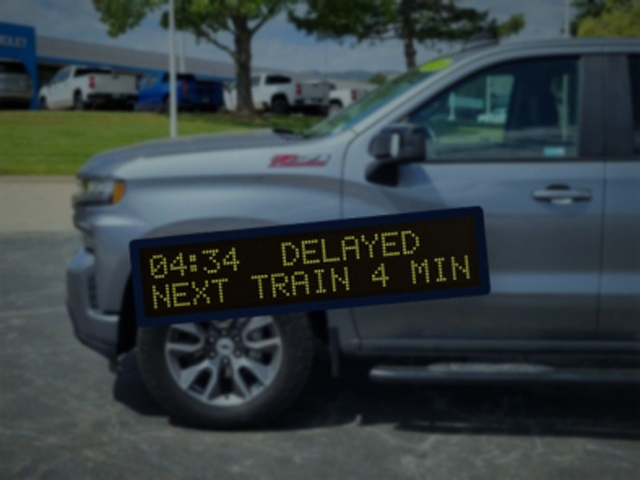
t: 4:34
